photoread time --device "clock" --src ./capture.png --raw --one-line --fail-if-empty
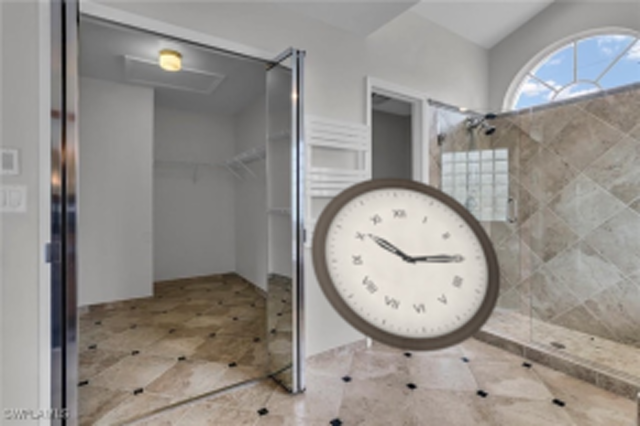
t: 10:15
